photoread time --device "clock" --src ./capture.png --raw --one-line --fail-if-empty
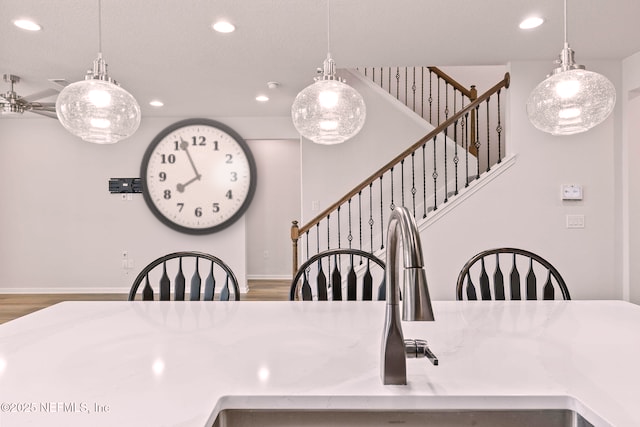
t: 7:56
